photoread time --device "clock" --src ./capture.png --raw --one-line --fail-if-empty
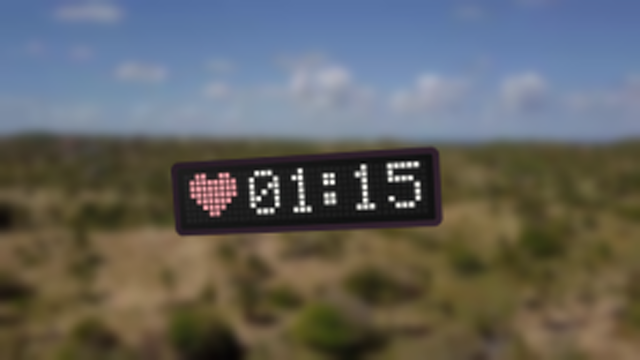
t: 1:15
